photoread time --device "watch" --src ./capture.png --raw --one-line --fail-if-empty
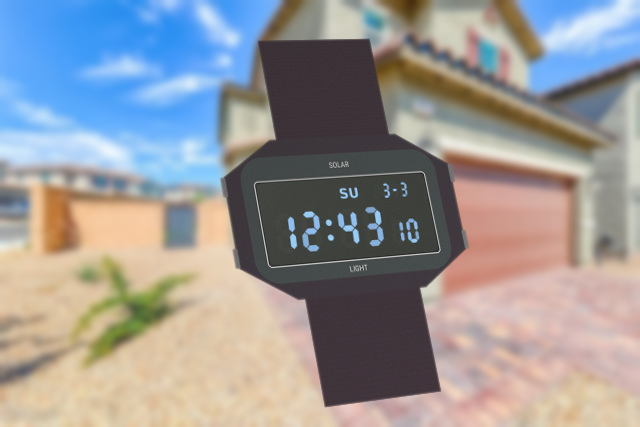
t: 12:43:10
